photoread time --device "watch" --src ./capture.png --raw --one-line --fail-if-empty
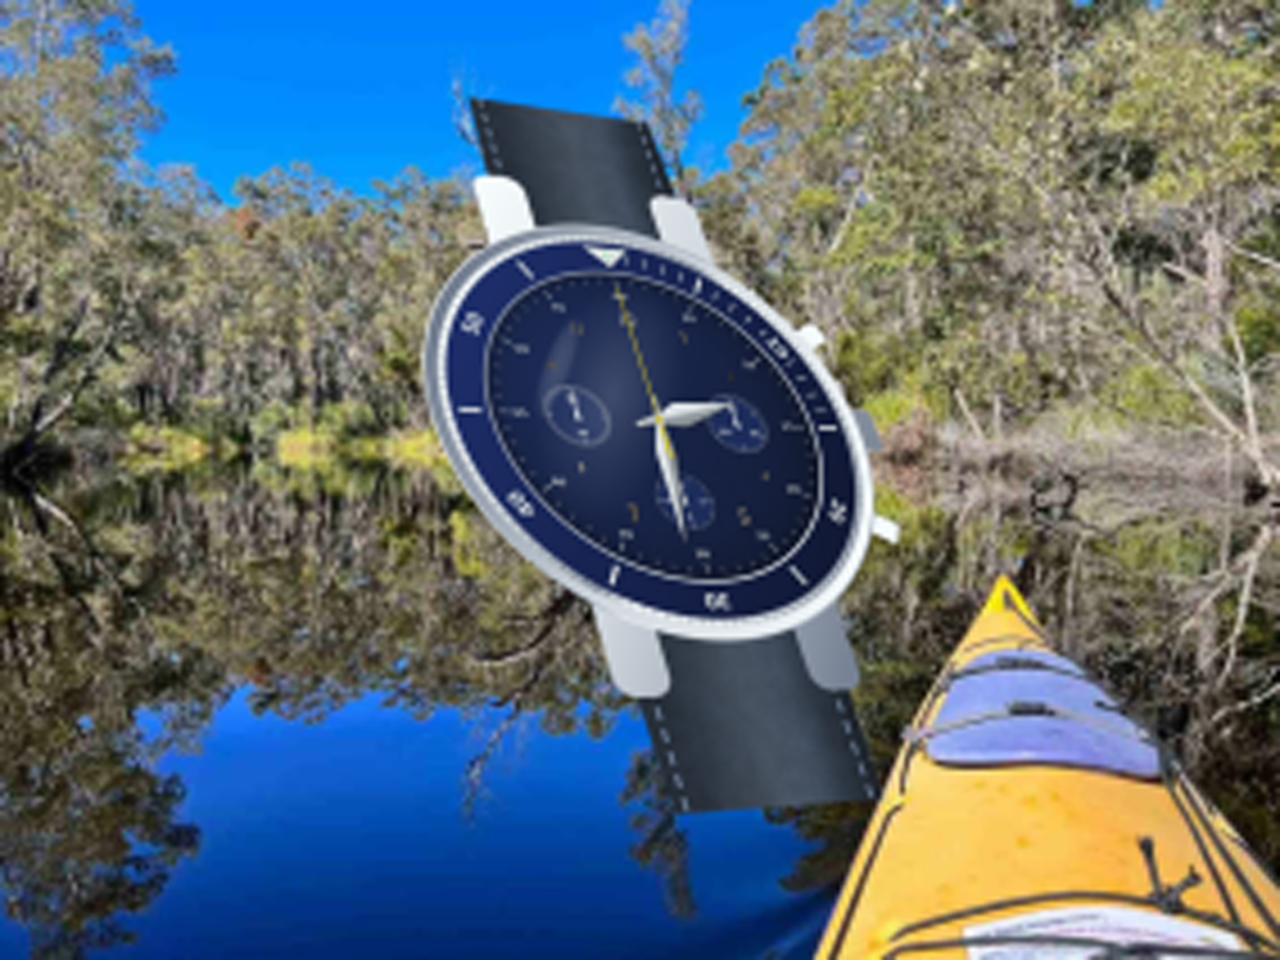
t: 2:31
